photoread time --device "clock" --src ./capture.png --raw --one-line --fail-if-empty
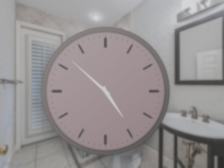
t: 4:52
